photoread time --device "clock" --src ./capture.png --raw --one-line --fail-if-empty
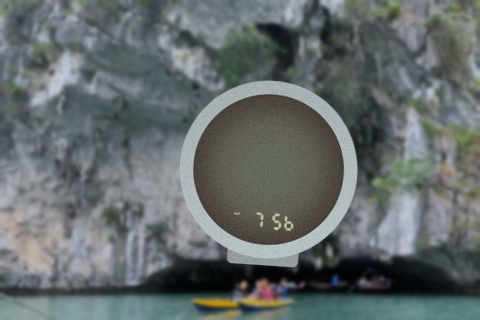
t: 7:56
